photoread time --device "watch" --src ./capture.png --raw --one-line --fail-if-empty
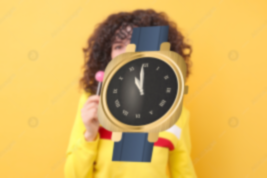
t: 10:59
